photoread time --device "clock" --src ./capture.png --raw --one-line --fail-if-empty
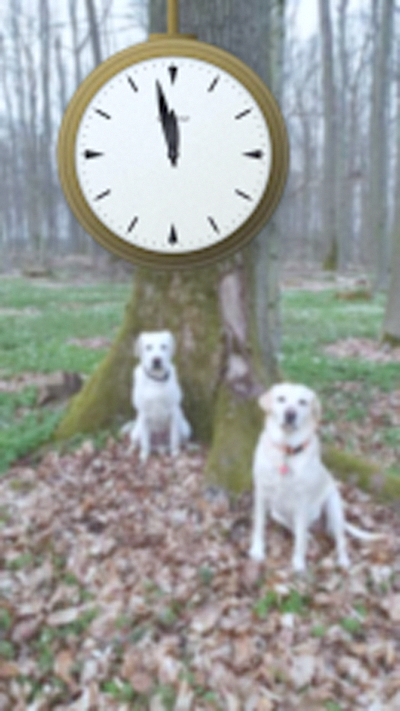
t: 11:58
